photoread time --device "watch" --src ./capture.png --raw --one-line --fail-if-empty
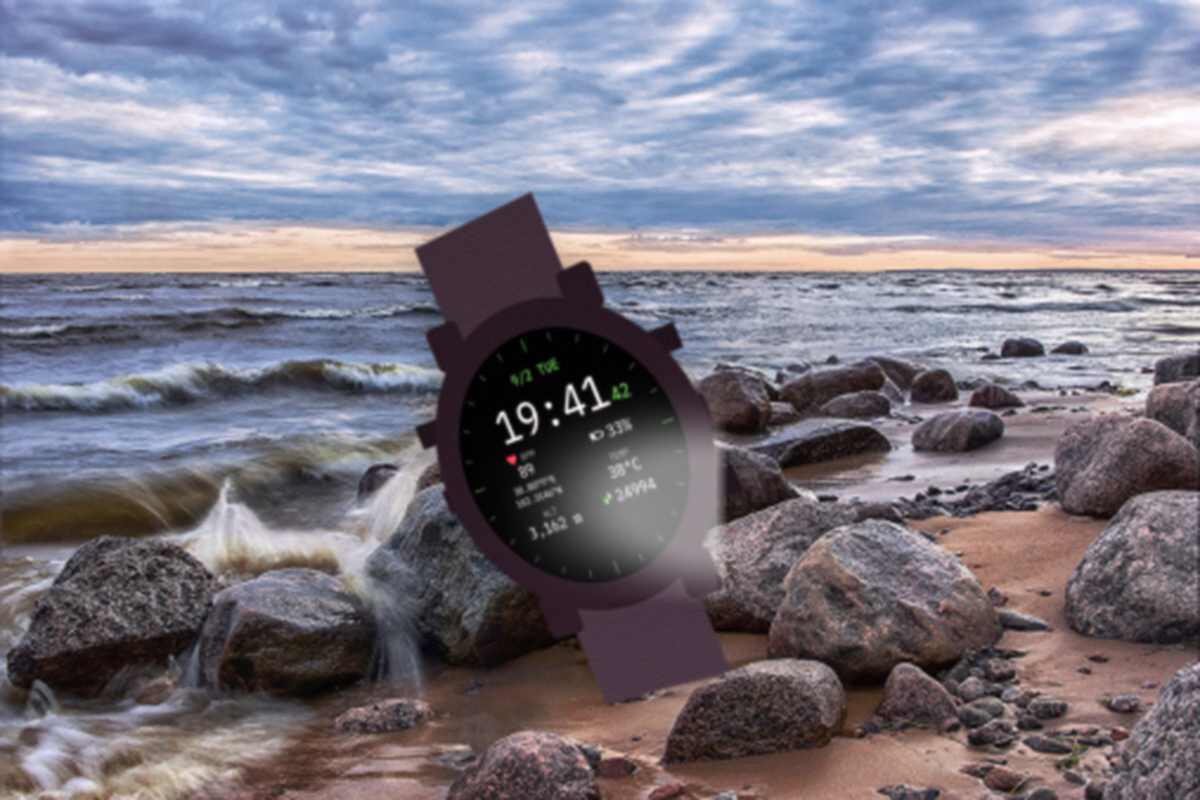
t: 19:41
